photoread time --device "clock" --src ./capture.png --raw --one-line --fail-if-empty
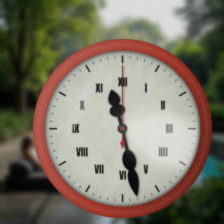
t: 11:28:00
